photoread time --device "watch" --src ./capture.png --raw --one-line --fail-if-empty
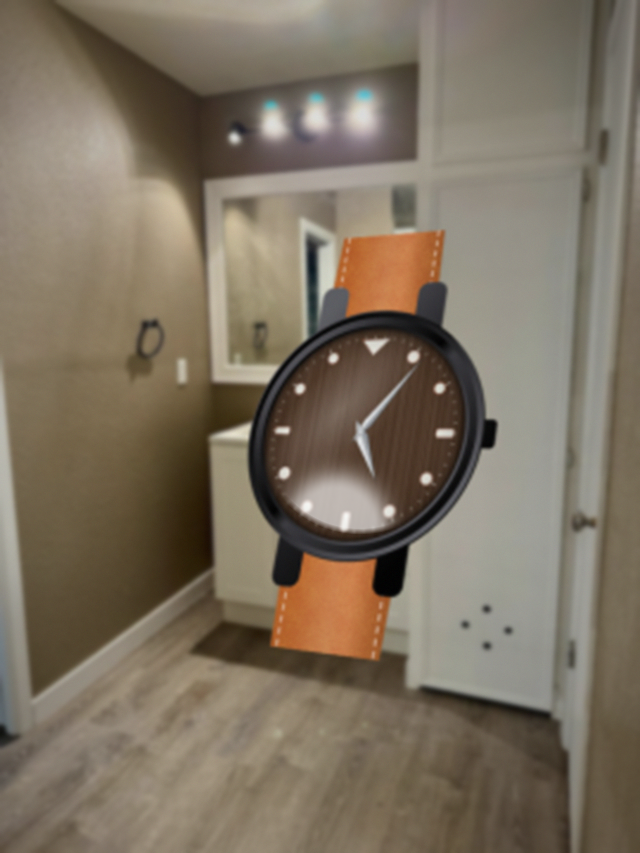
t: 5:06
